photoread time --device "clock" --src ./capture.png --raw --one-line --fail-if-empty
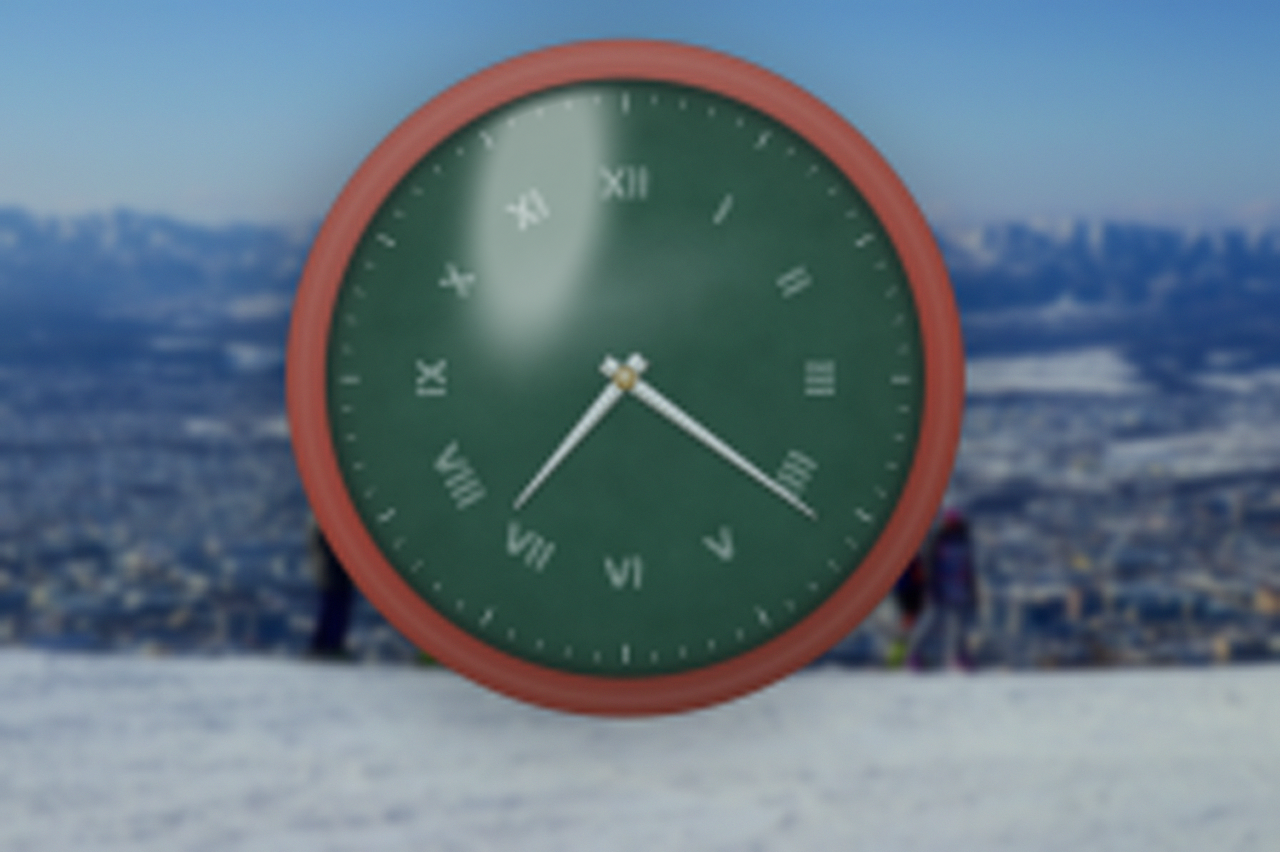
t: 7:21
